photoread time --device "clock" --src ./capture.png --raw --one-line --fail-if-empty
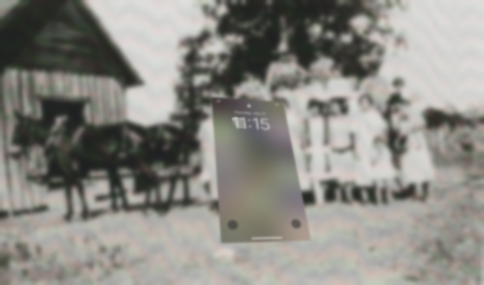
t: 11:15
